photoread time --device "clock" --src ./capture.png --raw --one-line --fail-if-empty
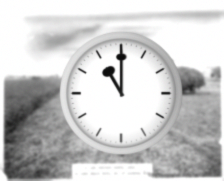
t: 11:00
